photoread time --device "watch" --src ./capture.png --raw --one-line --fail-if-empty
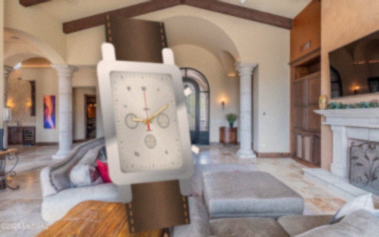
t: 9:10
